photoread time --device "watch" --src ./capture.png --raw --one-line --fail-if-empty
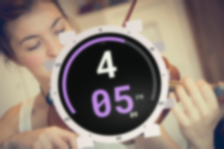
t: 4:05
